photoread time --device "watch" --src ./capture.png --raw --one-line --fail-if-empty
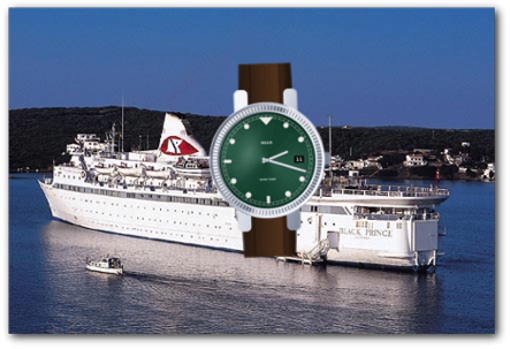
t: 2:18
